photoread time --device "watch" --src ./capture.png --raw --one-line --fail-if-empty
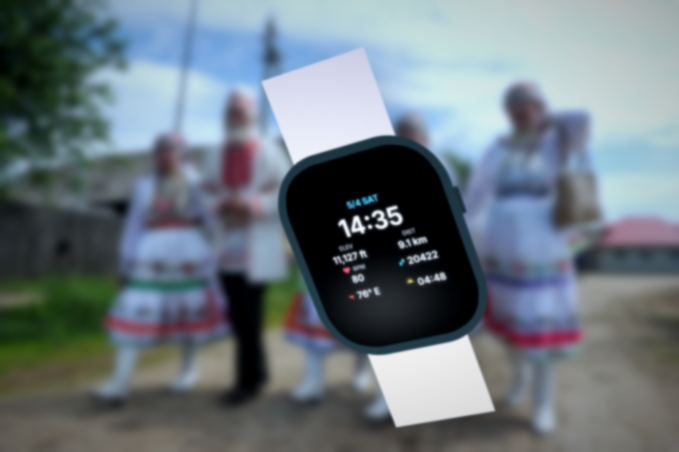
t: 14:35
